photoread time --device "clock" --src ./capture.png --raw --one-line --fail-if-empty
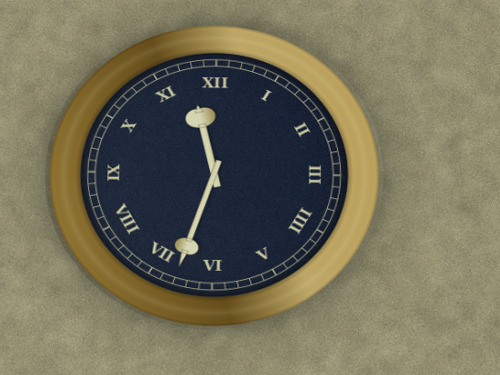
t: 11:33
